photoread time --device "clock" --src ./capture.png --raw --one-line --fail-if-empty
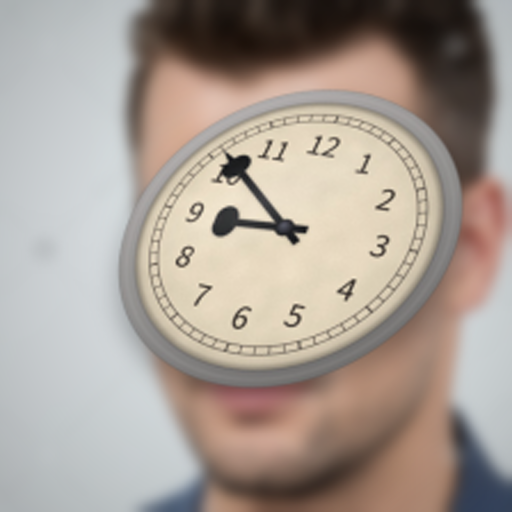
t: 8:51
